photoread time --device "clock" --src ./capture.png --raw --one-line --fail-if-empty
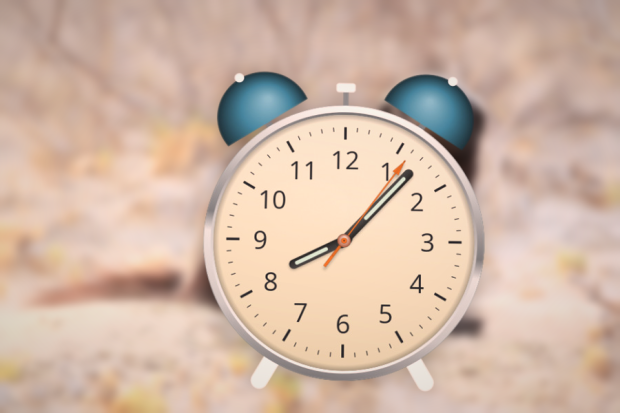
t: 8:07:06
